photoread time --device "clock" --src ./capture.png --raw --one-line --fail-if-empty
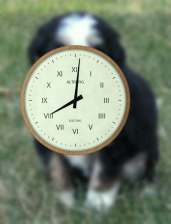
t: 8:01
